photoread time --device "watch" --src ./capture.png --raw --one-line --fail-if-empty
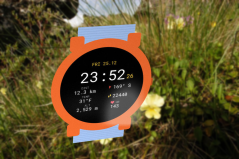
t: 23:52
